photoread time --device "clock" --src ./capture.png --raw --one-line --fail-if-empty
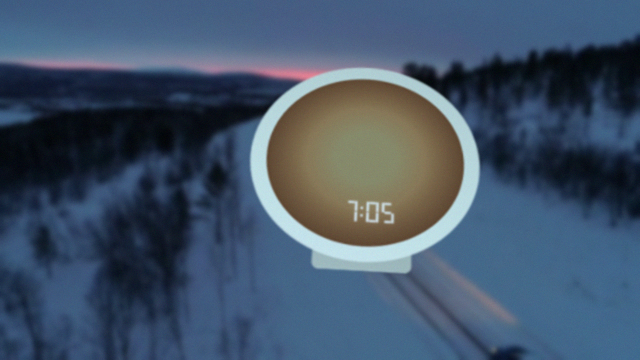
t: 7:05
